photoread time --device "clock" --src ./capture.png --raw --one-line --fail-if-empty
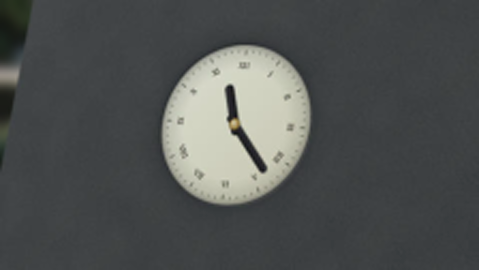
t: 11:23
